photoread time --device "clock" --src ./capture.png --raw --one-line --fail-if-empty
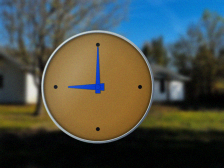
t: 9:00
